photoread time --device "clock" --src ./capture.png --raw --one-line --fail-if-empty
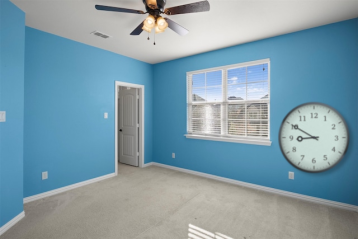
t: 8:50
